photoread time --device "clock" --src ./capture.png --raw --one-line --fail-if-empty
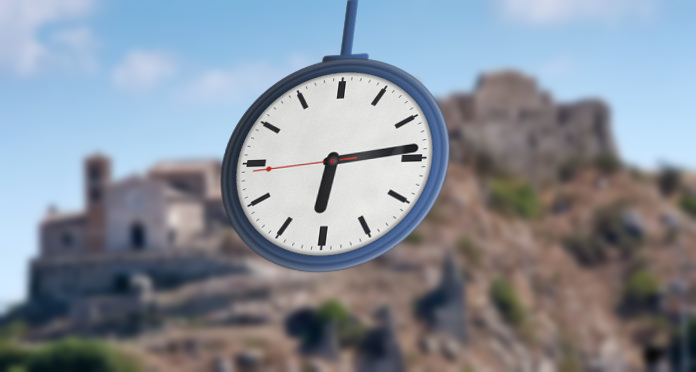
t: 6:13:44
